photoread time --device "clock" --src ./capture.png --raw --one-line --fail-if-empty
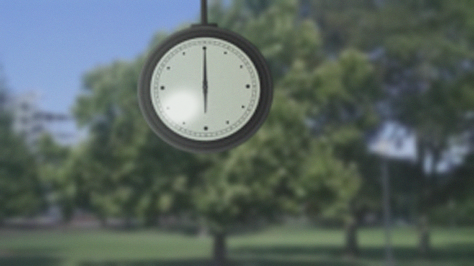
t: 6:00
